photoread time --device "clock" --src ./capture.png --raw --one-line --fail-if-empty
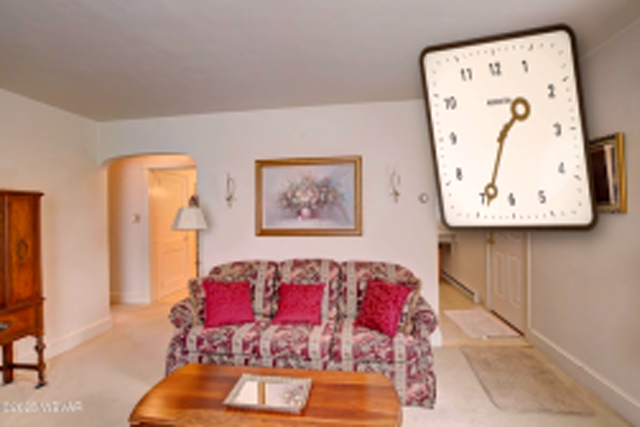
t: 1:34
